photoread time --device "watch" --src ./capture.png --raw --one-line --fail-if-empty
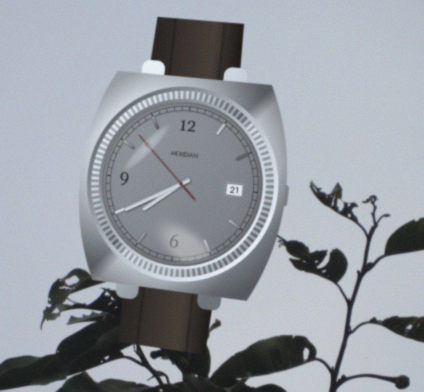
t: 7:39:52
